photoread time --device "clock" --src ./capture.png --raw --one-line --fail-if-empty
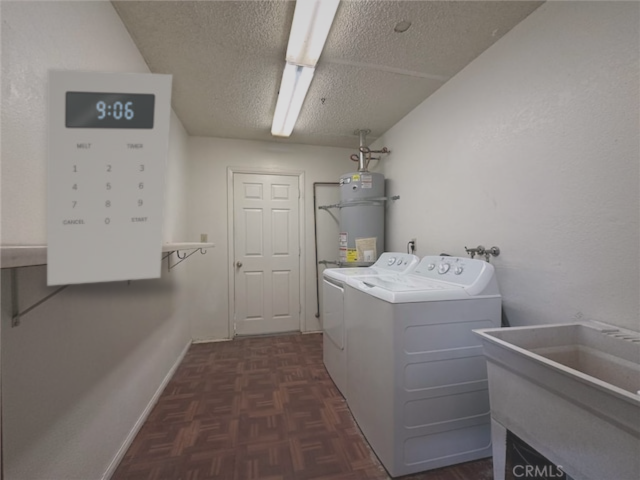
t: 9:06
